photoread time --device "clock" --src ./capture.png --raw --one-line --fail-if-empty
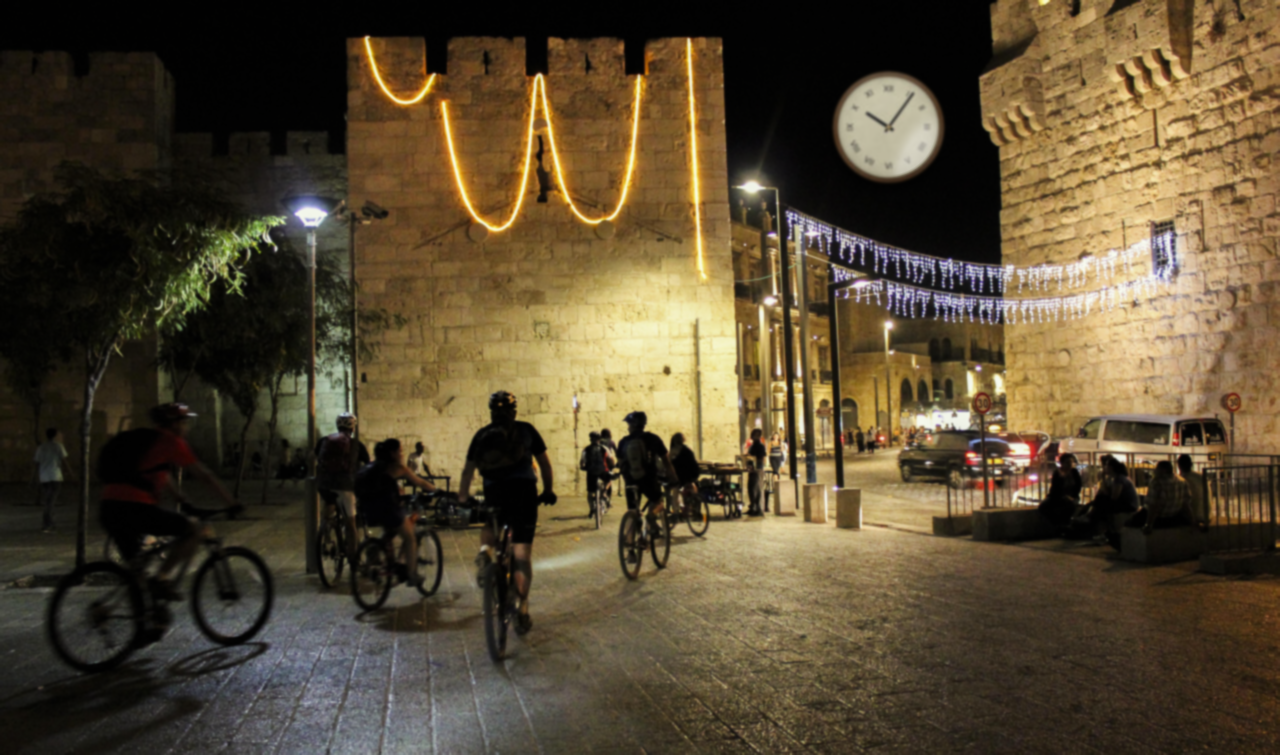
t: 10:06
